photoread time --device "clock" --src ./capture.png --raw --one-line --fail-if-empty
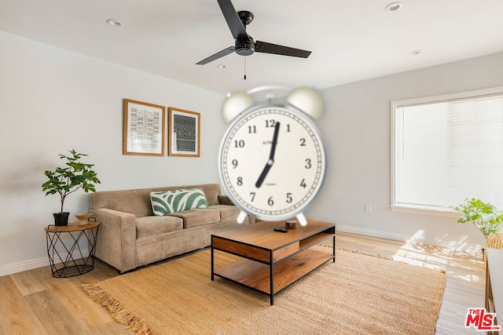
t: 7:02
